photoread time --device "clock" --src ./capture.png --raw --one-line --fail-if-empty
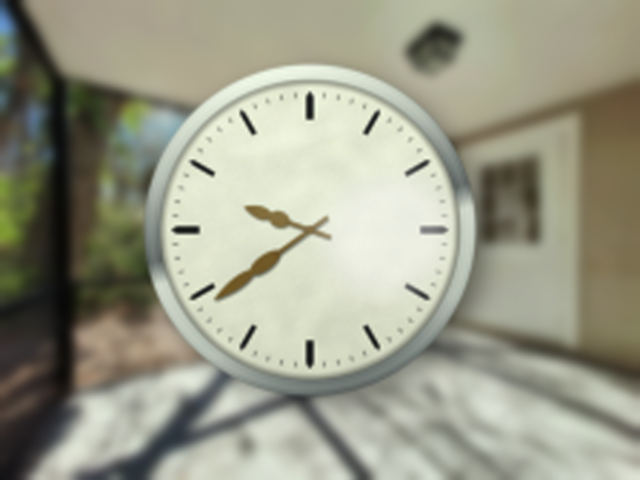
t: 9:39
